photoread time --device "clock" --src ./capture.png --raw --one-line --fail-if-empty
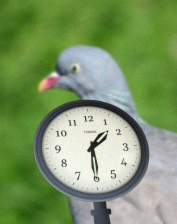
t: 1:30
